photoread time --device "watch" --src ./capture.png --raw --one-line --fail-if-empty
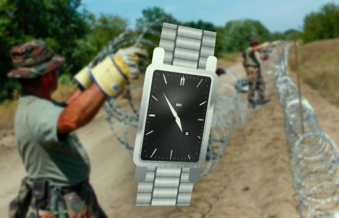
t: 4:53
